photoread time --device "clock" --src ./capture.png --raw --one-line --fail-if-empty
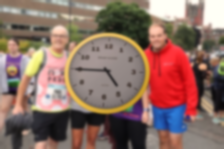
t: 4:45
